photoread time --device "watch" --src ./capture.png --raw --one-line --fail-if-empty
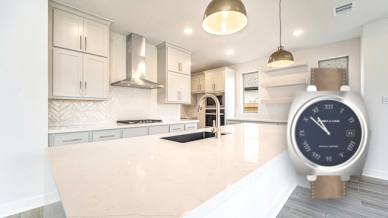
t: 10:52
